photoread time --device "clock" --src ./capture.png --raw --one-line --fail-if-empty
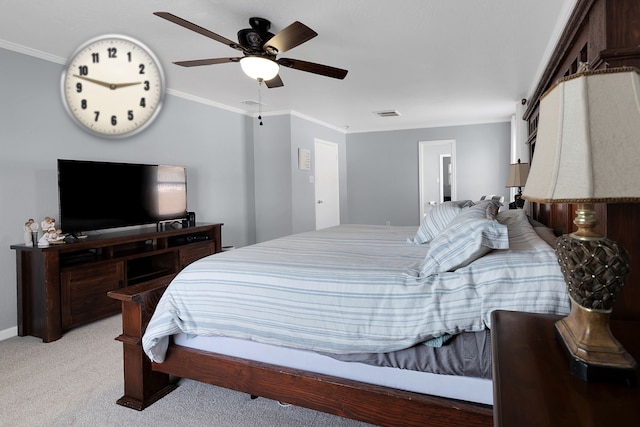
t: 2:48
